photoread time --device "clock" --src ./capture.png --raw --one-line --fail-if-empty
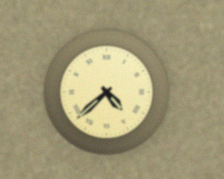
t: 4:38
